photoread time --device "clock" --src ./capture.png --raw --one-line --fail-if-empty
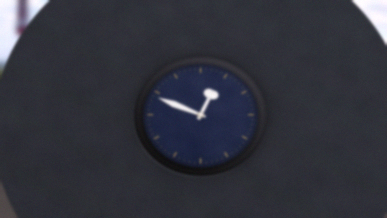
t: 12:49
